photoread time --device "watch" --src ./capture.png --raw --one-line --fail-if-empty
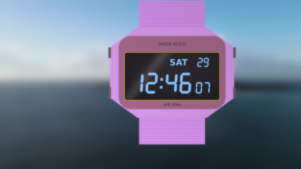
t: 12:46:07
